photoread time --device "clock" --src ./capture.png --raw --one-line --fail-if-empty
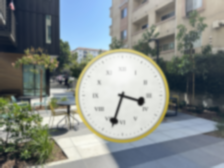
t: 3:33
